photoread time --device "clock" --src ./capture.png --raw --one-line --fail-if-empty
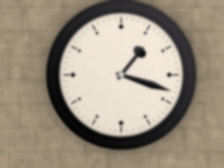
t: 1:18
